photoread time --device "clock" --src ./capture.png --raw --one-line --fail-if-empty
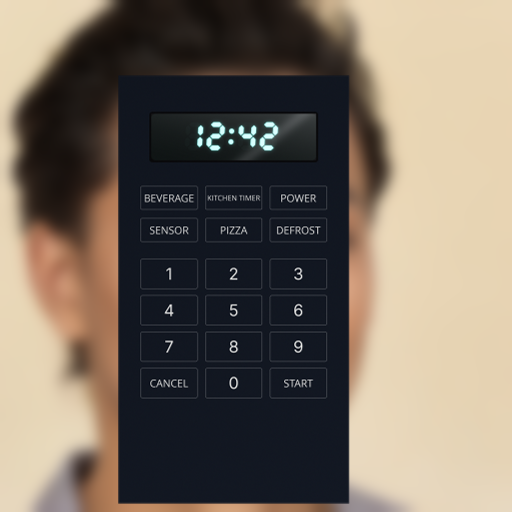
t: 12:42
